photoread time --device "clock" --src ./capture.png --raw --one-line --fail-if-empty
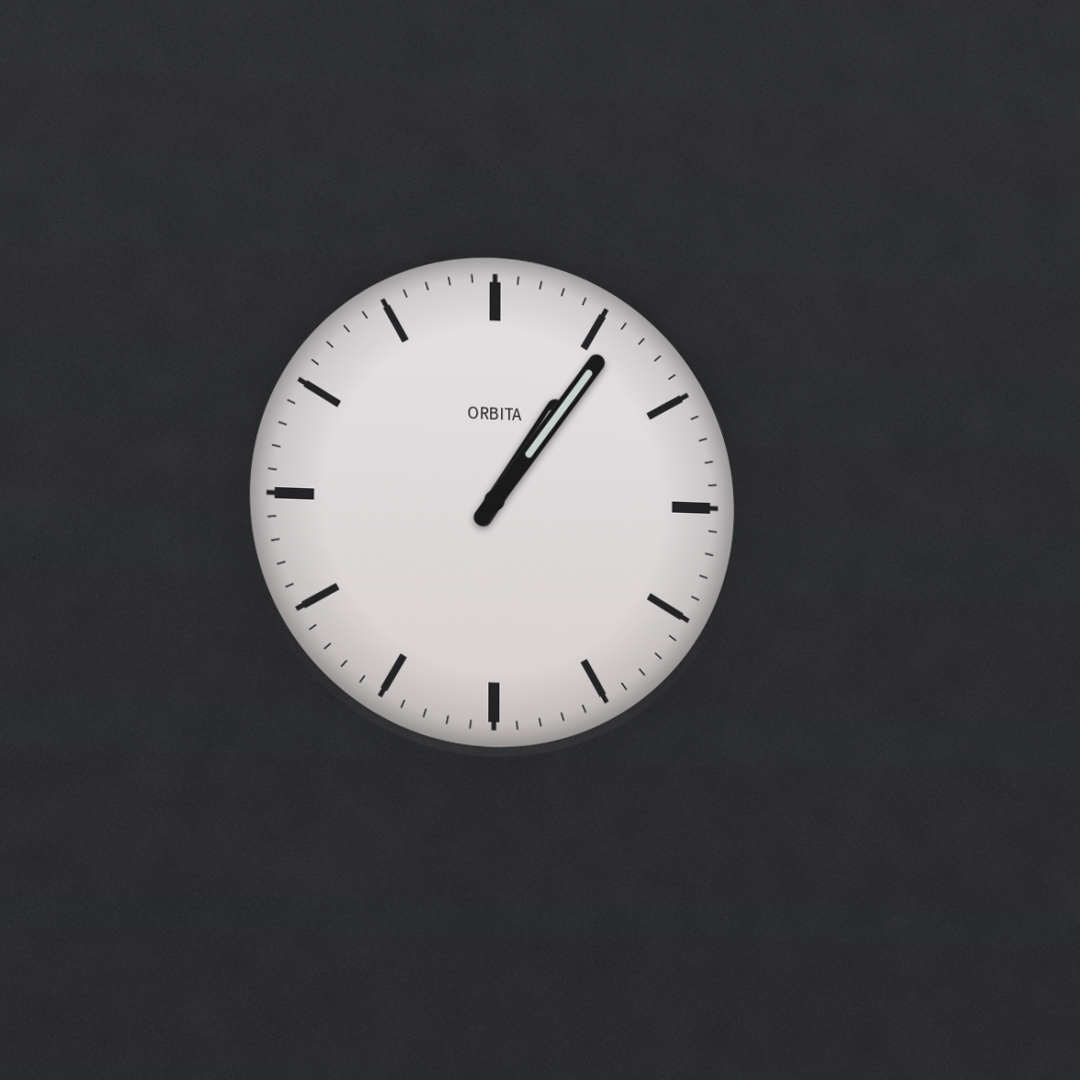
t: 1:06
